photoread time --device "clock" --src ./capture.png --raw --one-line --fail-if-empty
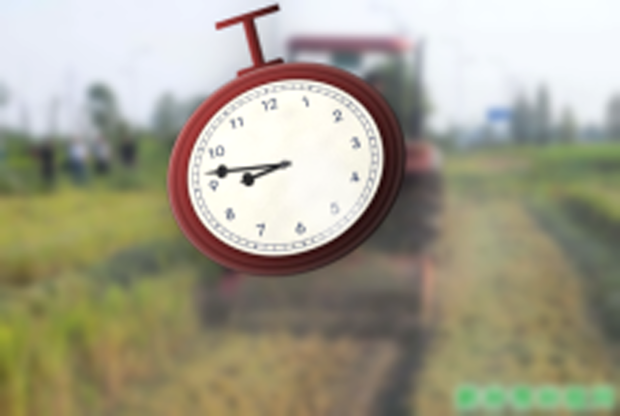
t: 8:47
